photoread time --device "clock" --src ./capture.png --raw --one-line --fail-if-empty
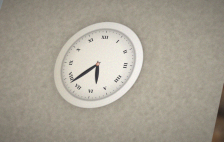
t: 5:38
